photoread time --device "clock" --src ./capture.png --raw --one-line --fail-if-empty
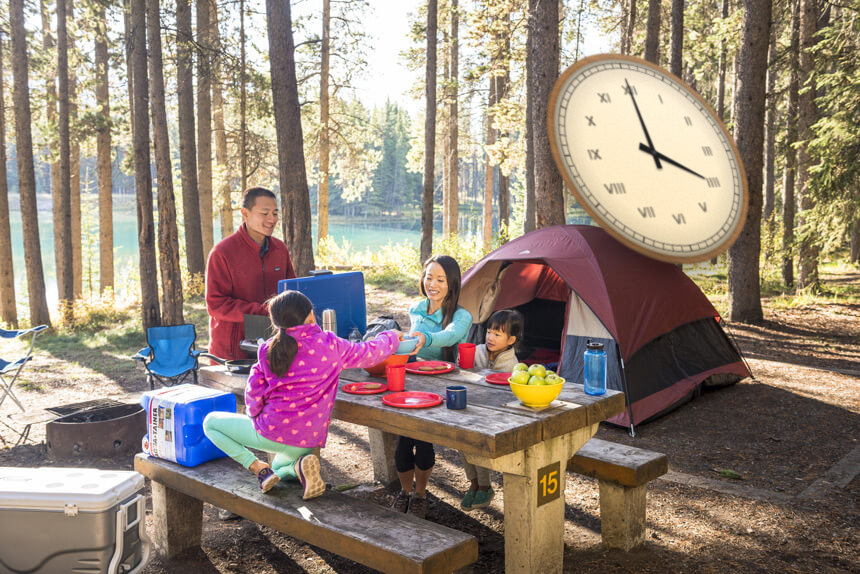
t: 4:00
